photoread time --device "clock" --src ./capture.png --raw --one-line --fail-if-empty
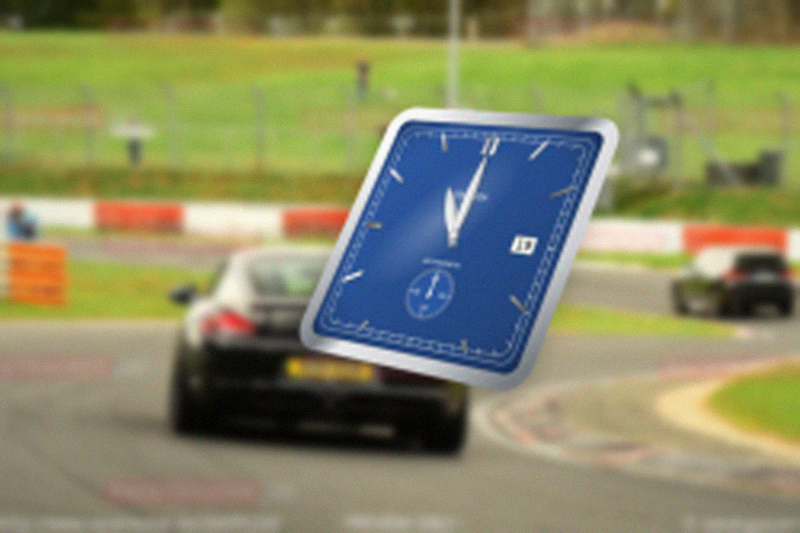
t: 11:00
